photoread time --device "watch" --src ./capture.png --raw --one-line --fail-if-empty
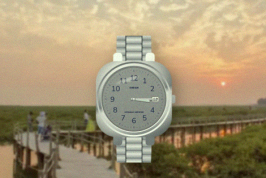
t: 3:15
